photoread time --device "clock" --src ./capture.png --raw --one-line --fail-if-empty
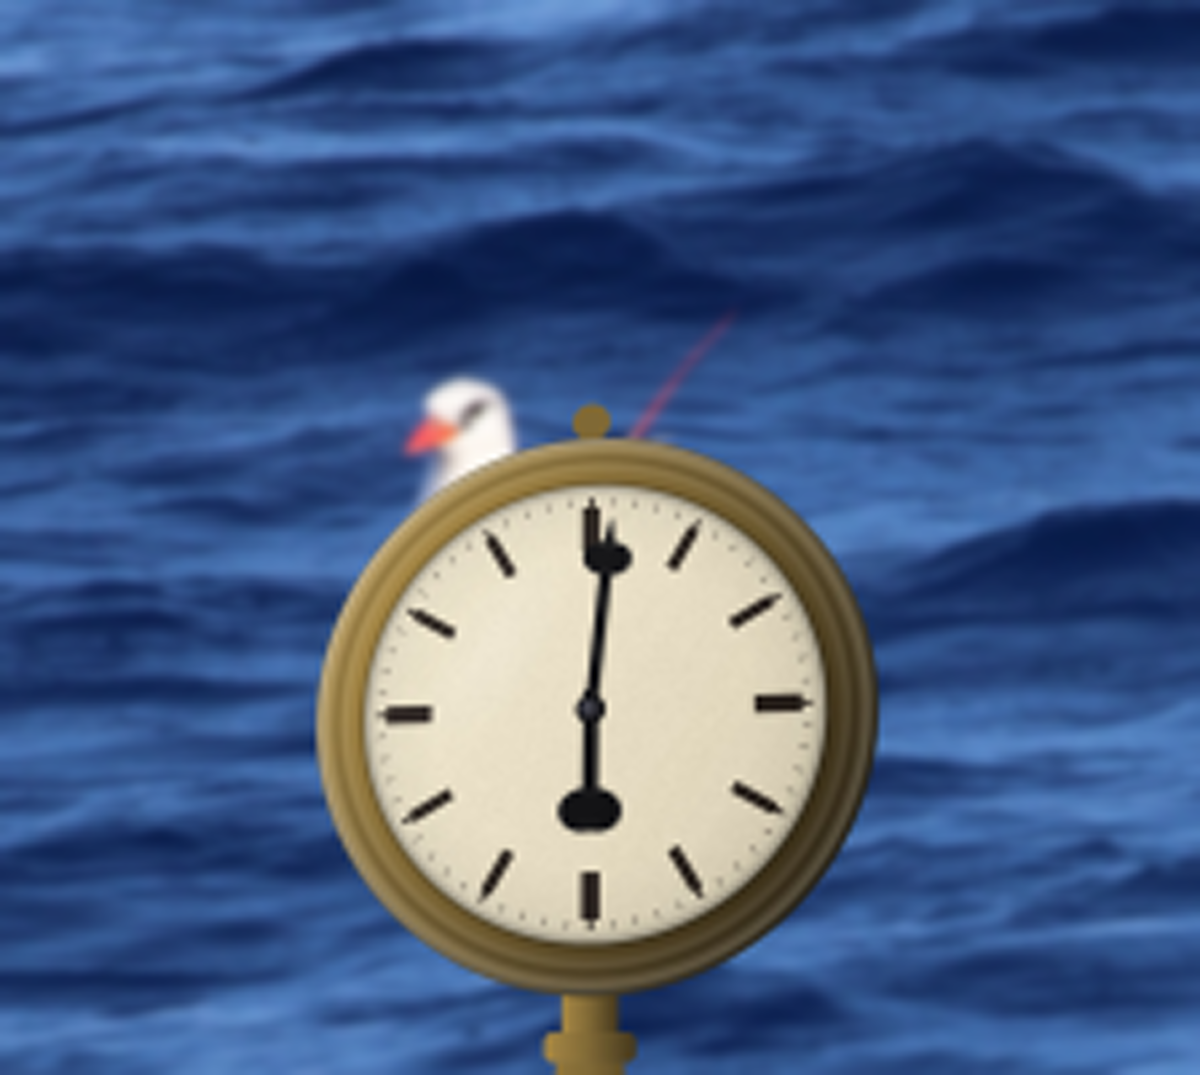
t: 6:01
